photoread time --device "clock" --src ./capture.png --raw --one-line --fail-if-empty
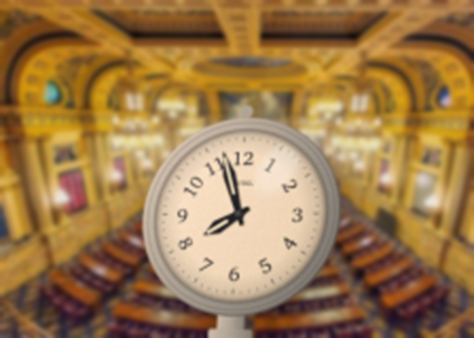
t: 7:57
